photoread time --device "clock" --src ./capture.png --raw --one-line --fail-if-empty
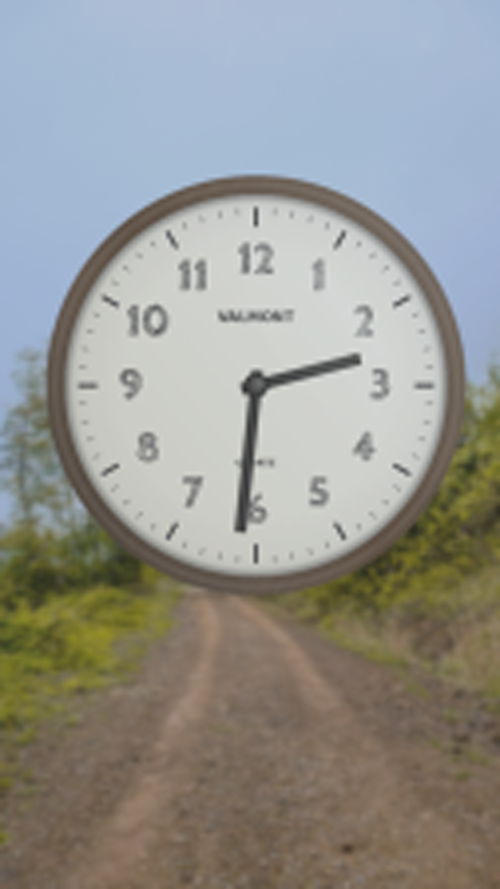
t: 2:31
